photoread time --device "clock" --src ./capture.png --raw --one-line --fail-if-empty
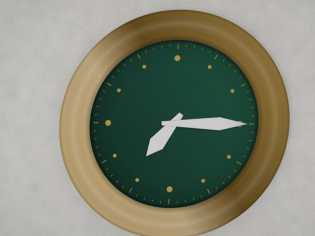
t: 7:15
